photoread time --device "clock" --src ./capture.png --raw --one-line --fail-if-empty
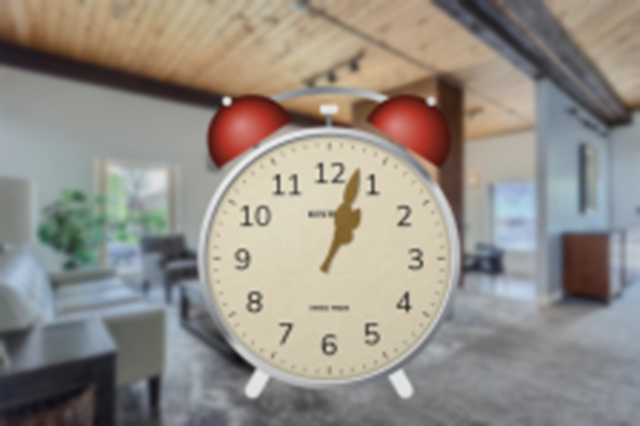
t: 1:03
